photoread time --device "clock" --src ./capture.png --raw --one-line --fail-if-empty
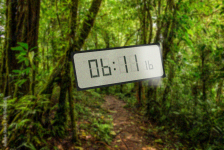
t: 6:11:16
